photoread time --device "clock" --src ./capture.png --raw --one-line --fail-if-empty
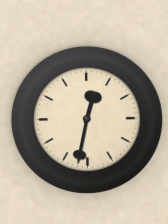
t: 12:32
